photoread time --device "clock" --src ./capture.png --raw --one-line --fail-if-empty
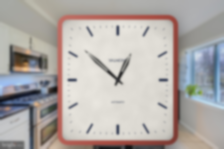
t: 12:52
